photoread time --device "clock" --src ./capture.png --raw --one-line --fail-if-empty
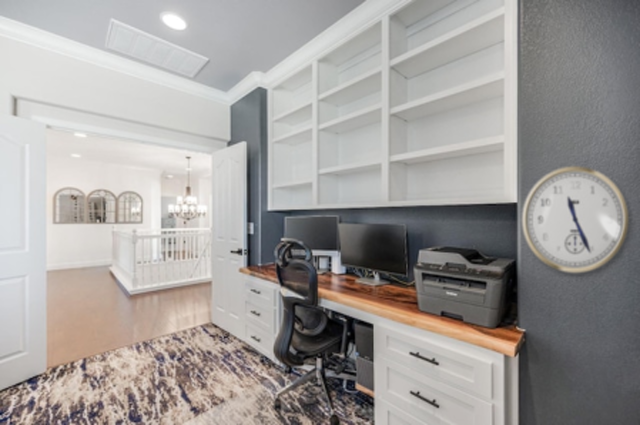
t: 11:26
